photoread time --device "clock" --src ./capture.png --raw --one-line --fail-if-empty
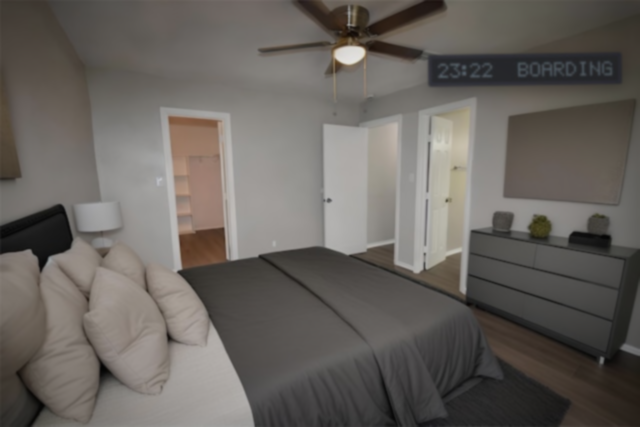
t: 23:22
